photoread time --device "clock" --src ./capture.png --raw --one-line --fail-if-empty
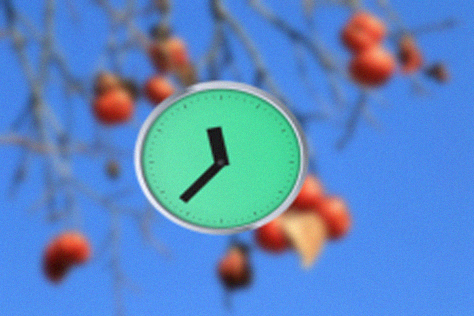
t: 11:37
